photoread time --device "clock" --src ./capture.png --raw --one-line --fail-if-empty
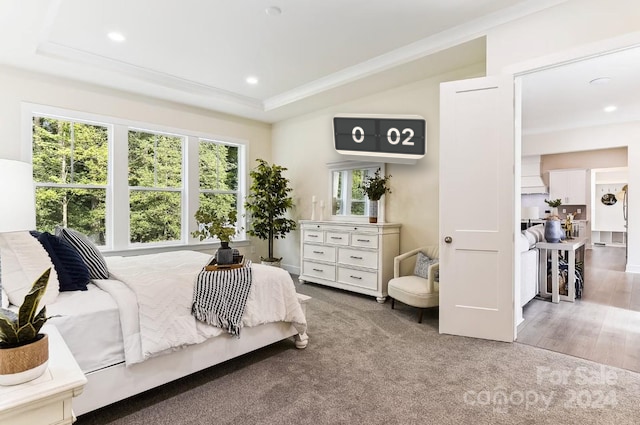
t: 0:02
